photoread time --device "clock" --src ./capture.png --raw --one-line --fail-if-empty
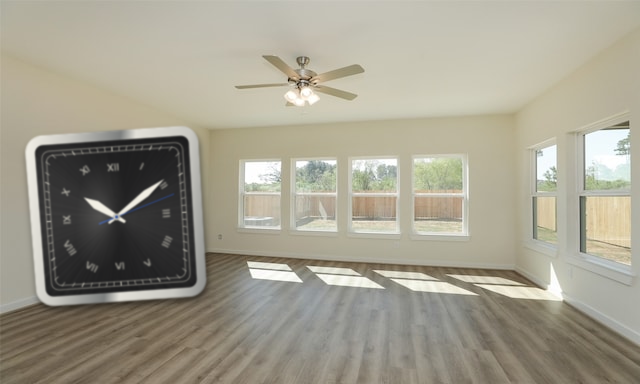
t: 10:09:12
